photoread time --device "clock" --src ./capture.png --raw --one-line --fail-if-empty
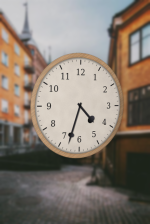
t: 4:33
